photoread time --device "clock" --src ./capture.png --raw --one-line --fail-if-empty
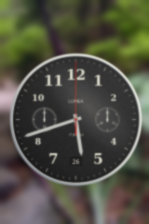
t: 5:42
